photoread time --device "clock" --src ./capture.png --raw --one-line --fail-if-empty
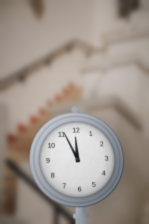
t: 11:56
